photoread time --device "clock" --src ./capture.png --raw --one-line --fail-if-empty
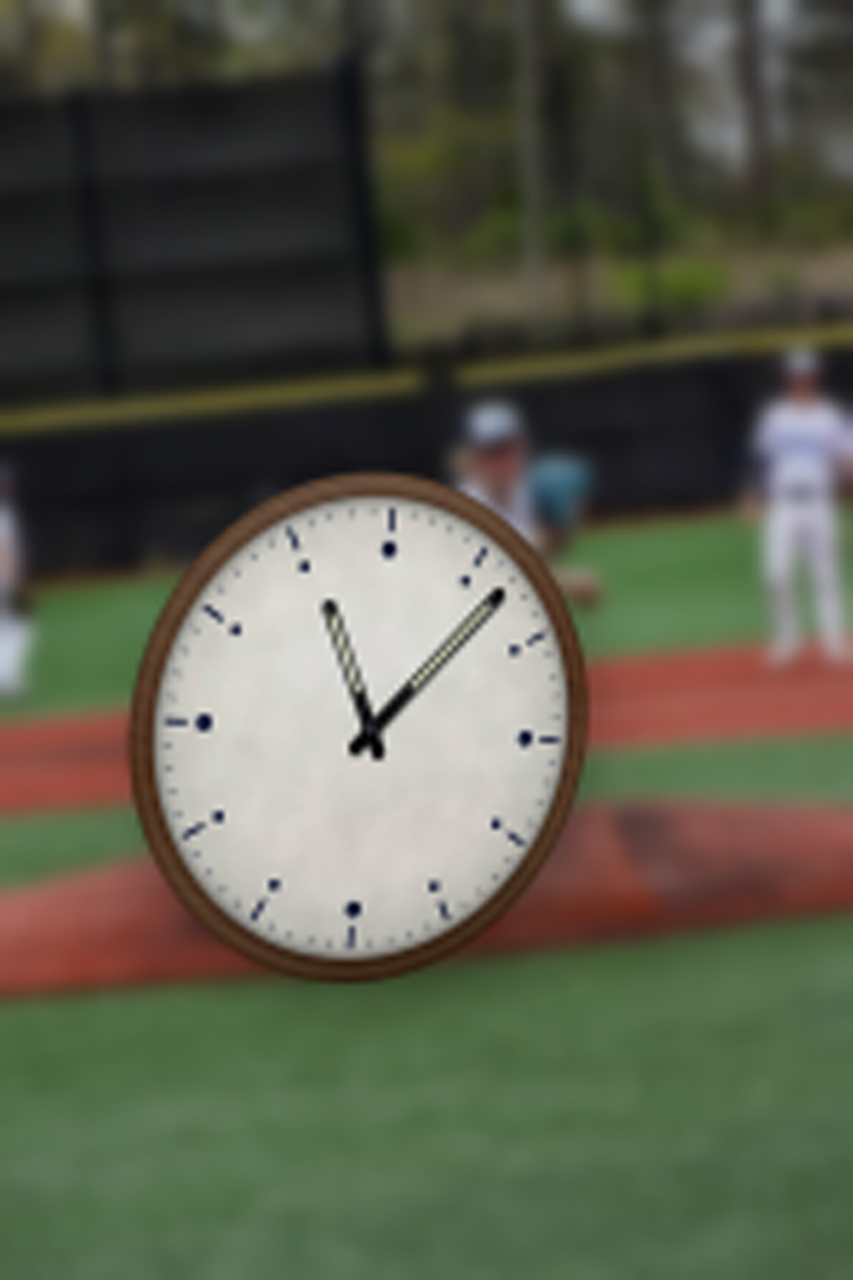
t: 11:07
